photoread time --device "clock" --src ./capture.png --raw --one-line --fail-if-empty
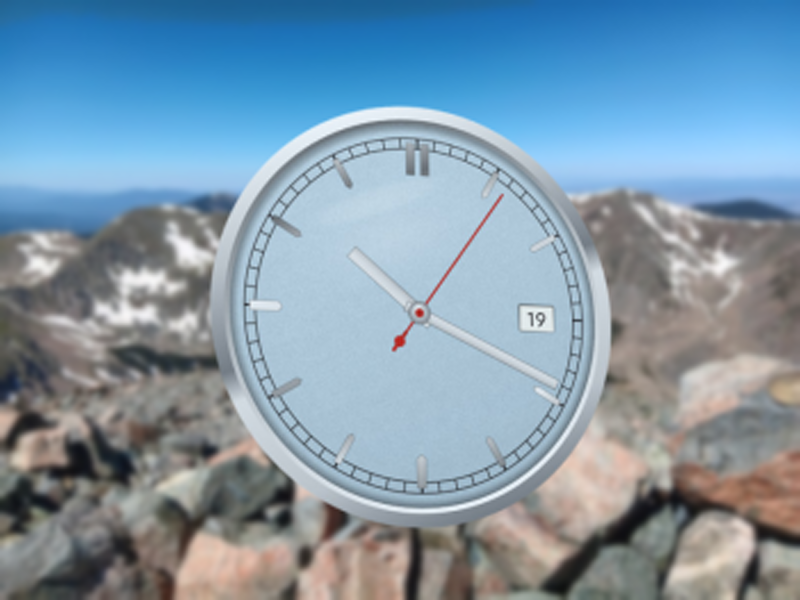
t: 10:19:06
